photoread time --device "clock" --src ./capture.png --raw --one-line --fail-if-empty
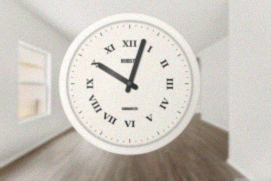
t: 10:03
